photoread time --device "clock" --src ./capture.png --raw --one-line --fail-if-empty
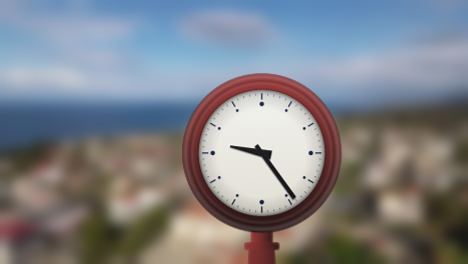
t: 9:24
